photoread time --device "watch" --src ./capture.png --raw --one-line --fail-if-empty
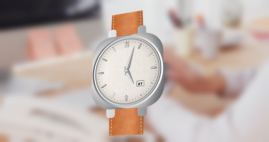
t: 5:03
